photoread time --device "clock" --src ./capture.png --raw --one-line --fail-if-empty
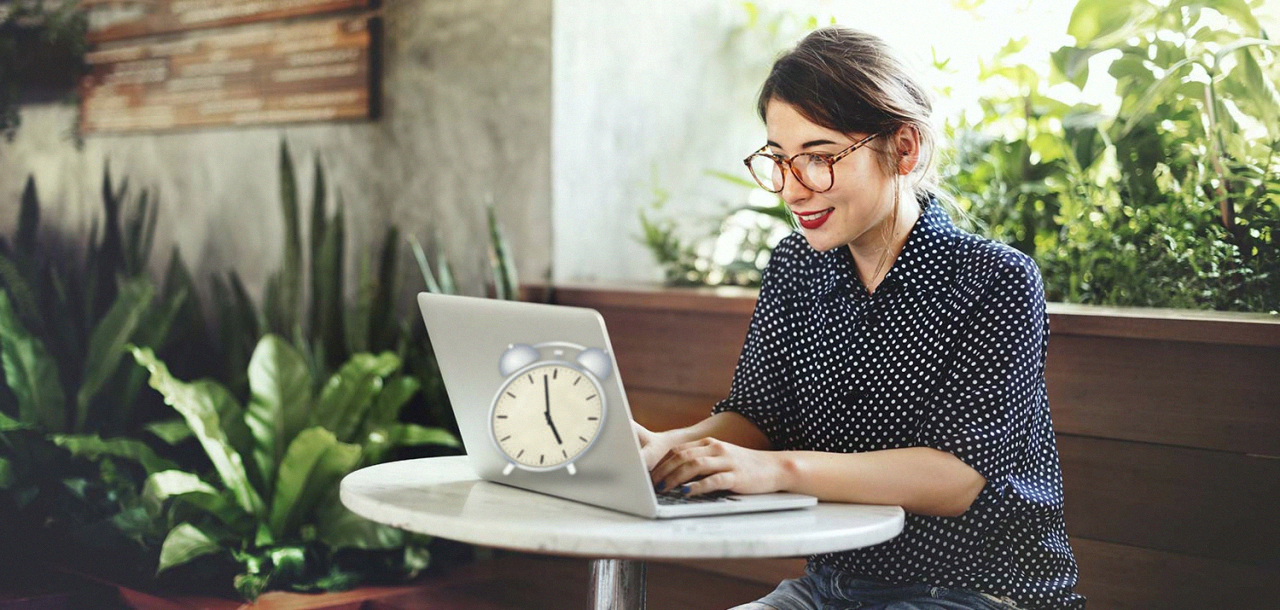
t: 4:58
